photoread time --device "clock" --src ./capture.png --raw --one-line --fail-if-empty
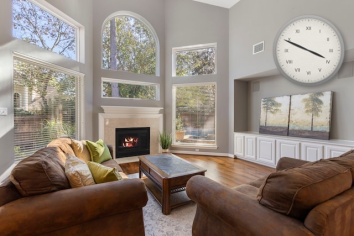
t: 3:49
